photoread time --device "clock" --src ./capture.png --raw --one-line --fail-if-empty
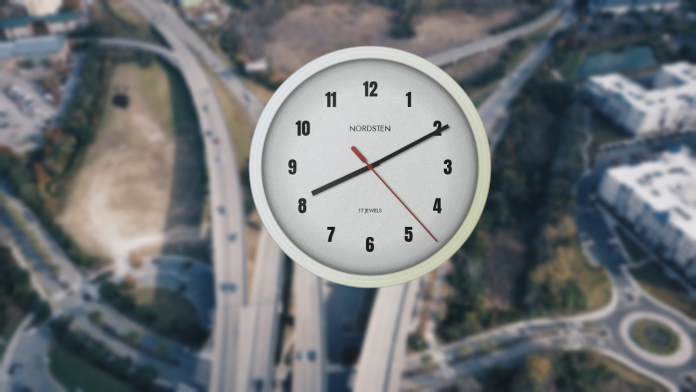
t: 8:10:23
